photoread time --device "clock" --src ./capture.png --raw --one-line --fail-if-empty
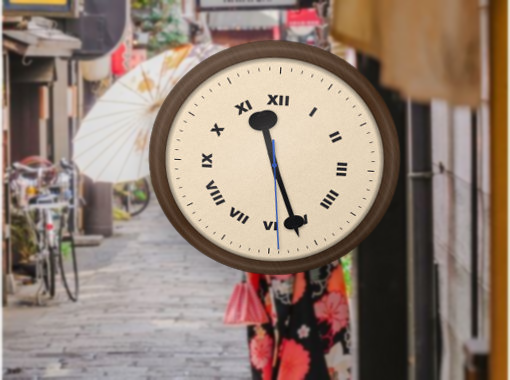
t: 11:26:29
